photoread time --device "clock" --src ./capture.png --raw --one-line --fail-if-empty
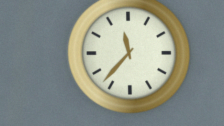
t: 11:37
